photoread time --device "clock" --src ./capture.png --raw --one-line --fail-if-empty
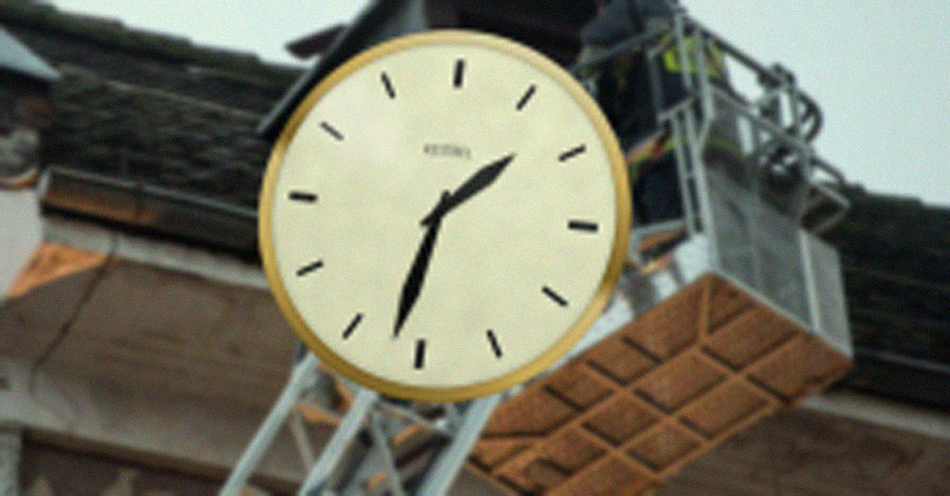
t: 1:32
